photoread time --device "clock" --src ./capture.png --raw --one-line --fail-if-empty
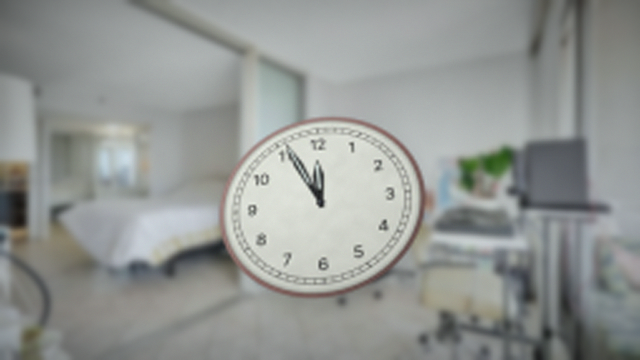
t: 11:56
